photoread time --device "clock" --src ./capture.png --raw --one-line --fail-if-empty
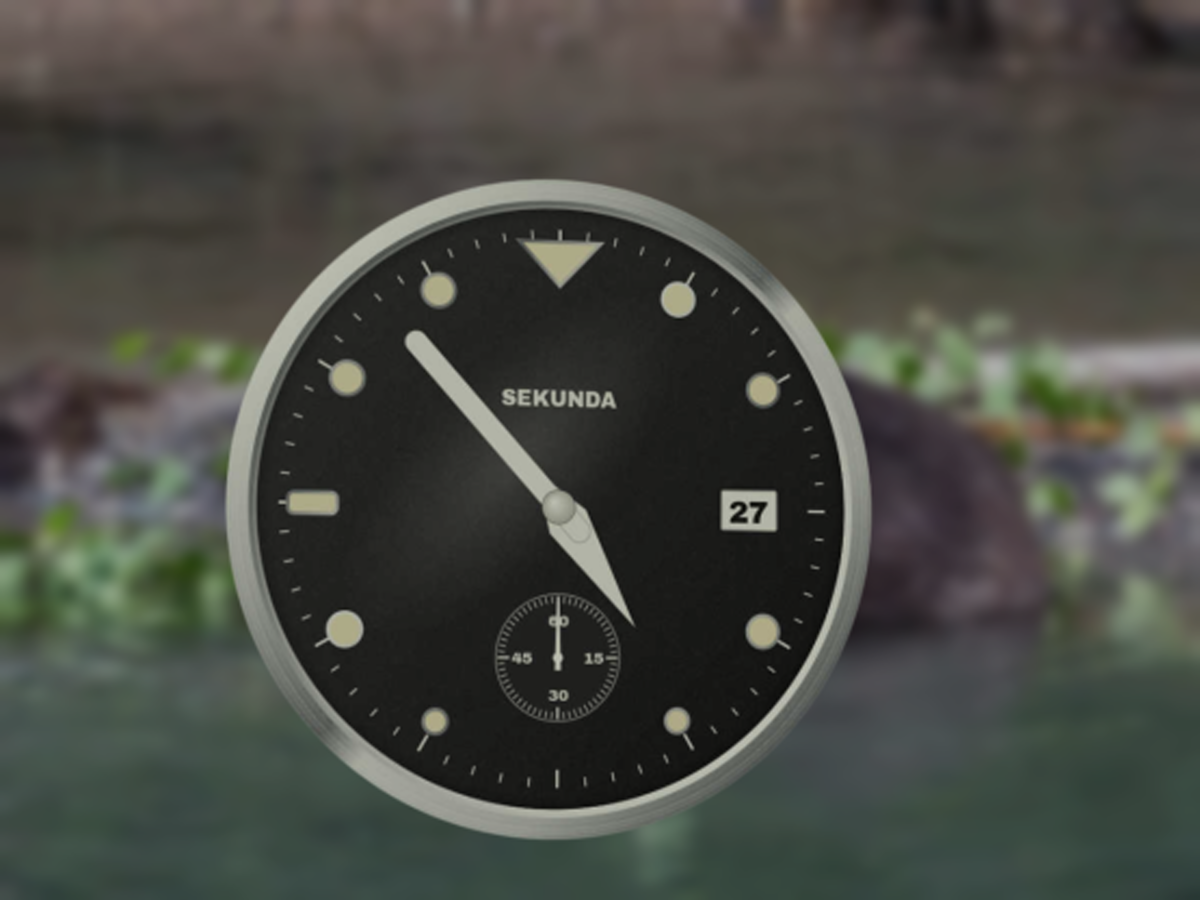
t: 4:53
